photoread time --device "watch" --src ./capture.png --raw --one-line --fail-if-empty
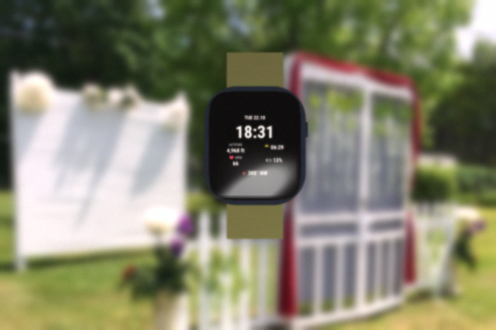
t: 18:31
